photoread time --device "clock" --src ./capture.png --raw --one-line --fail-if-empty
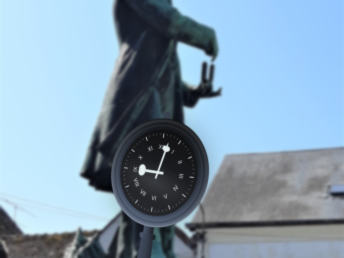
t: 9:02
